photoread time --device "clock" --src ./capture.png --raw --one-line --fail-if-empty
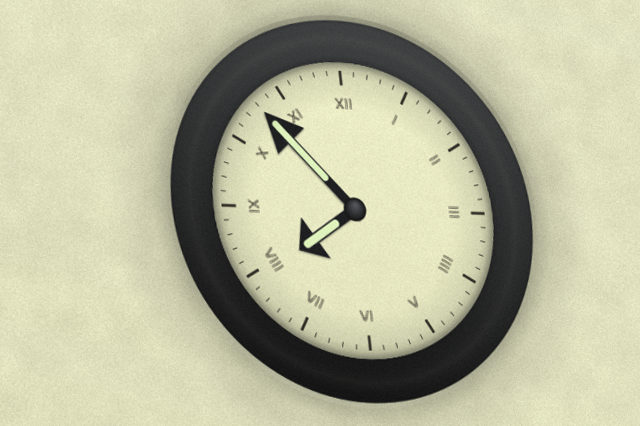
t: 7:53
